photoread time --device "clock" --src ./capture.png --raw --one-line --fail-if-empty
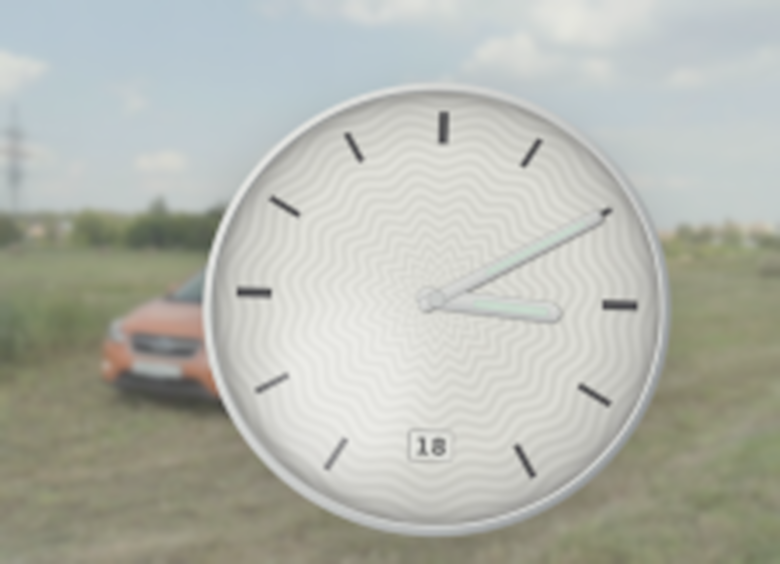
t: 3:10
